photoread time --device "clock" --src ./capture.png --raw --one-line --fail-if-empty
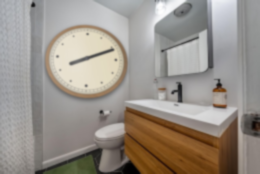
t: 8:11
